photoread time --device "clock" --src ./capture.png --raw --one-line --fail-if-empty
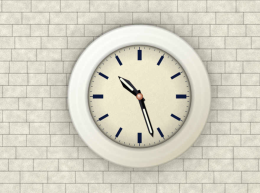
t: 10:27
